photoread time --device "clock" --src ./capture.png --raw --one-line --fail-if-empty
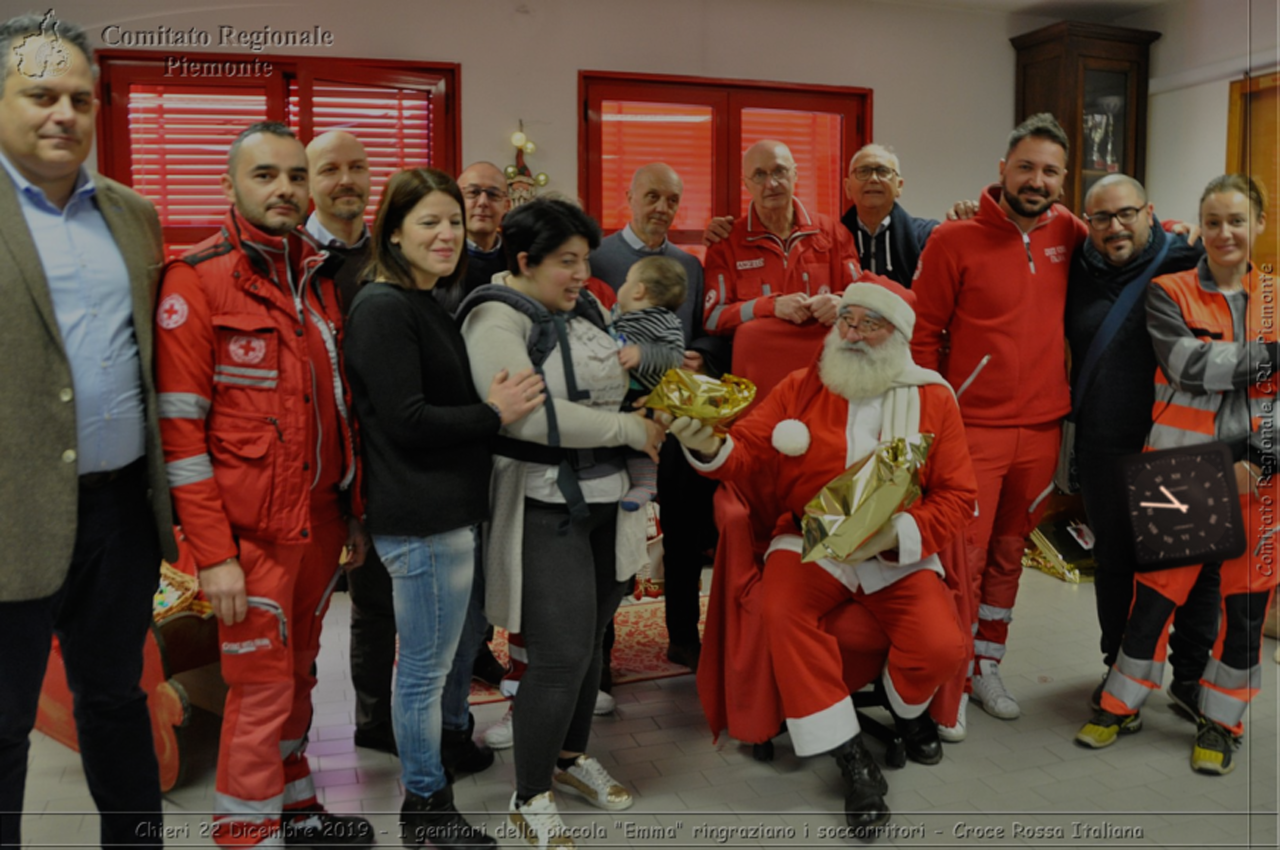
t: 10:47
